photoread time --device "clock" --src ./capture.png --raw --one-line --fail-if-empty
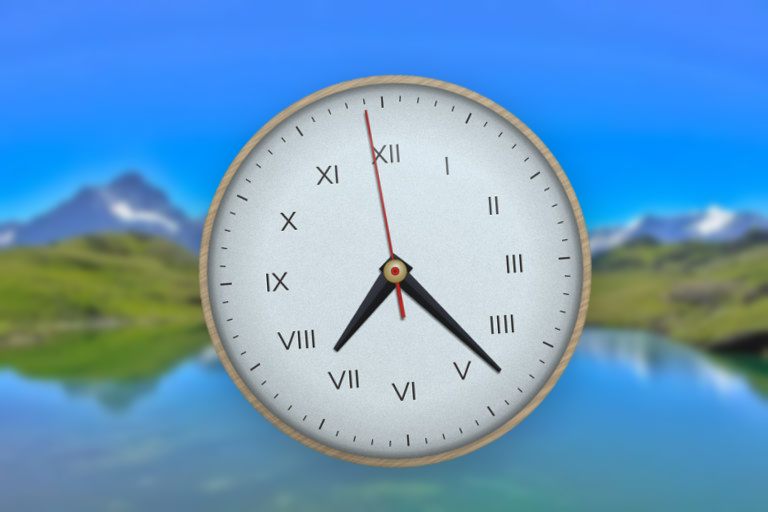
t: 7:22:59
